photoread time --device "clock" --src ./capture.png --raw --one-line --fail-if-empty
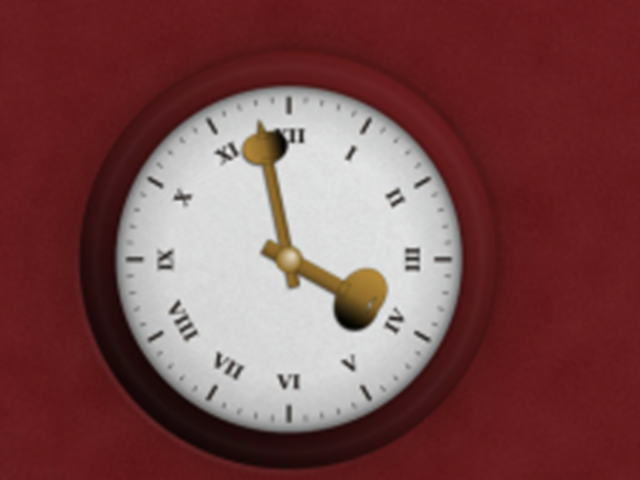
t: 3:58
